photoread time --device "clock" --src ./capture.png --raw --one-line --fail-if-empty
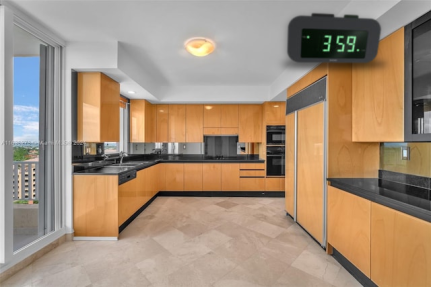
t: 3:59
